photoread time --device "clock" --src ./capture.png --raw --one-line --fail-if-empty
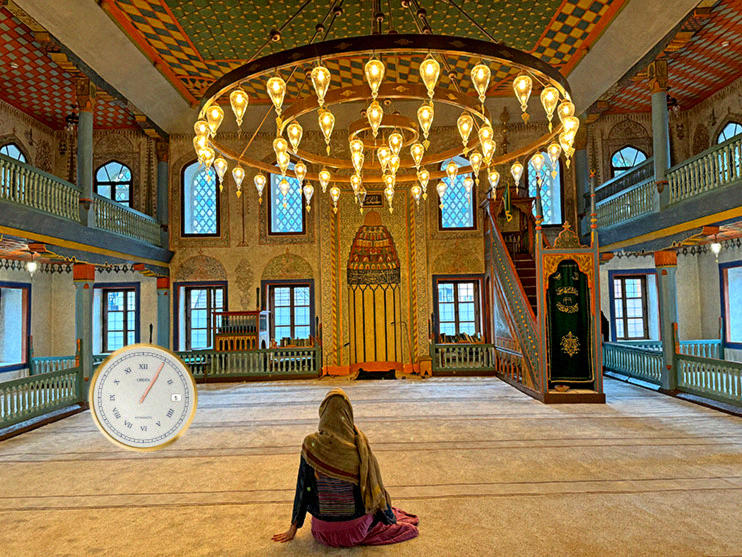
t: 1:05
